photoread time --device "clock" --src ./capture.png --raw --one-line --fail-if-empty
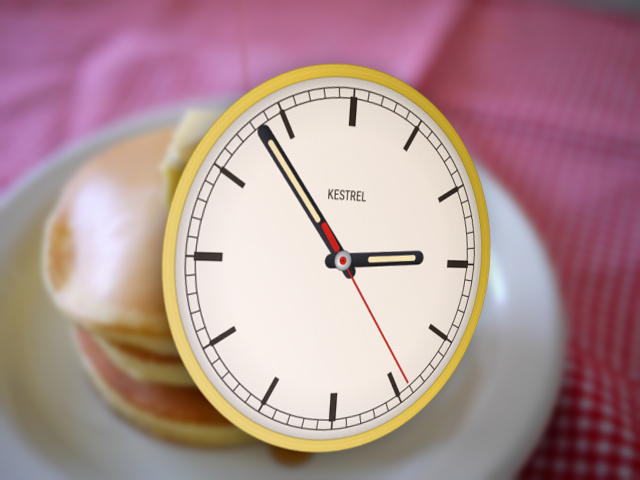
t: 2:53:24
